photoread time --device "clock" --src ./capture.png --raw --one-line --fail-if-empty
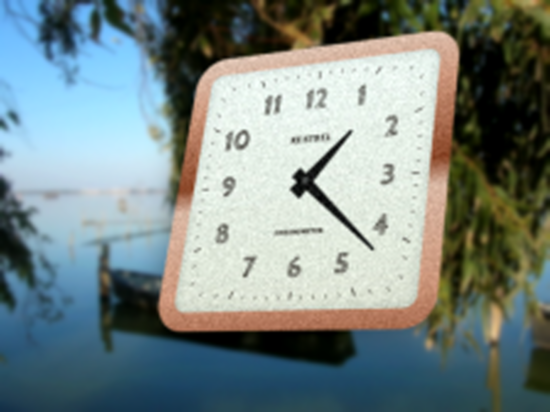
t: 1:22
